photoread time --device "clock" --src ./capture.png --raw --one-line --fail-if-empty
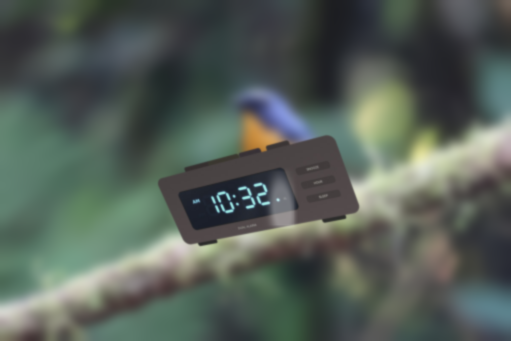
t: 10:32
